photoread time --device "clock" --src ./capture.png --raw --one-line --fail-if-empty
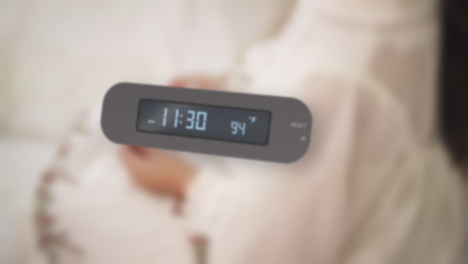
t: 11:30
